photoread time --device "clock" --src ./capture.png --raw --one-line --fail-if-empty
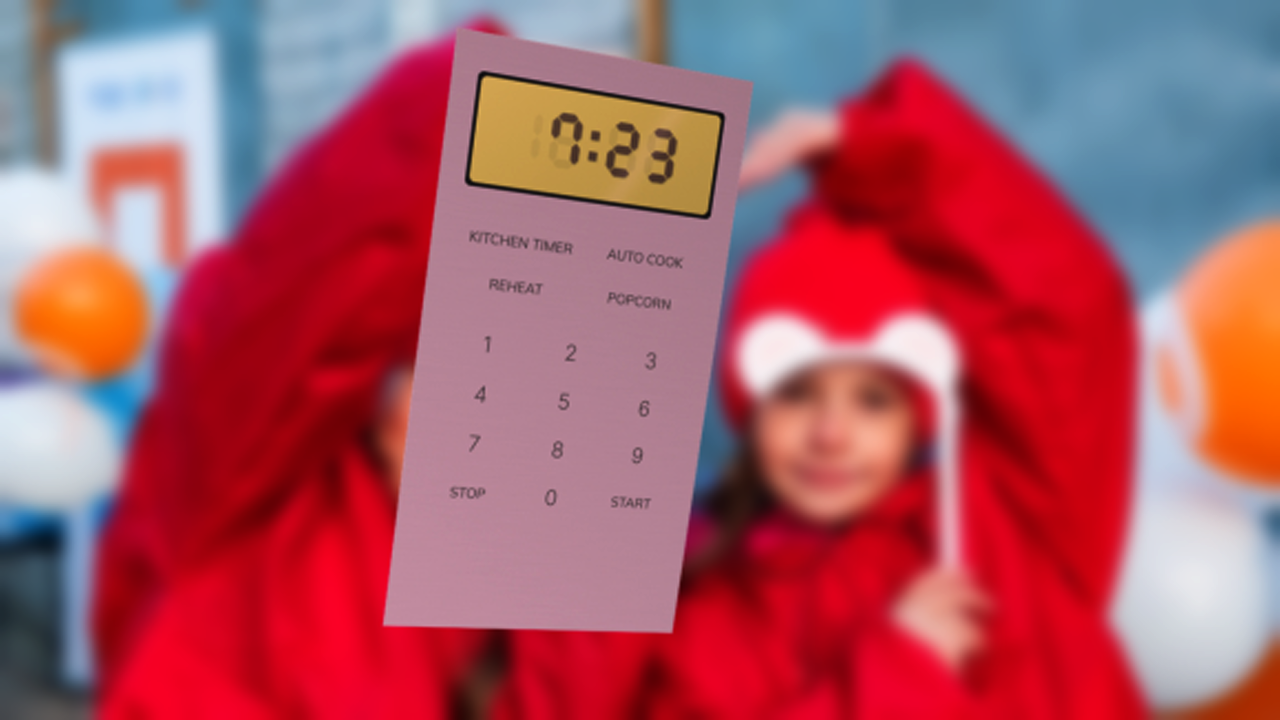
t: 7:23
